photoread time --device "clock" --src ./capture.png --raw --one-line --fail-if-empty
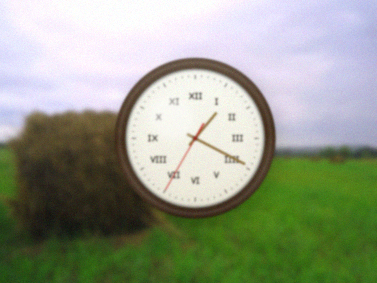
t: 1:19:35
